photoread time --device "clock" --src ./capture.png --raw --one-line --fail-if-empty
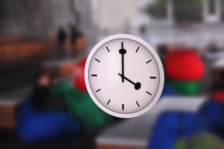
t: 4:00
